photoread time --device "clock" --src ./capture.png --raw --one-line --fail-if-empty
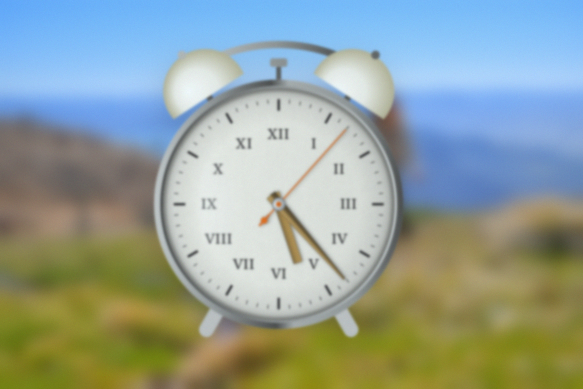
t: 5:23:07
